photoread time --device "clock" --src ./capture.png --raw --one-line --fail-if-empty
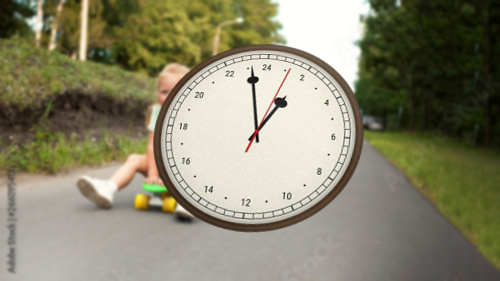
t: 1:58:03
